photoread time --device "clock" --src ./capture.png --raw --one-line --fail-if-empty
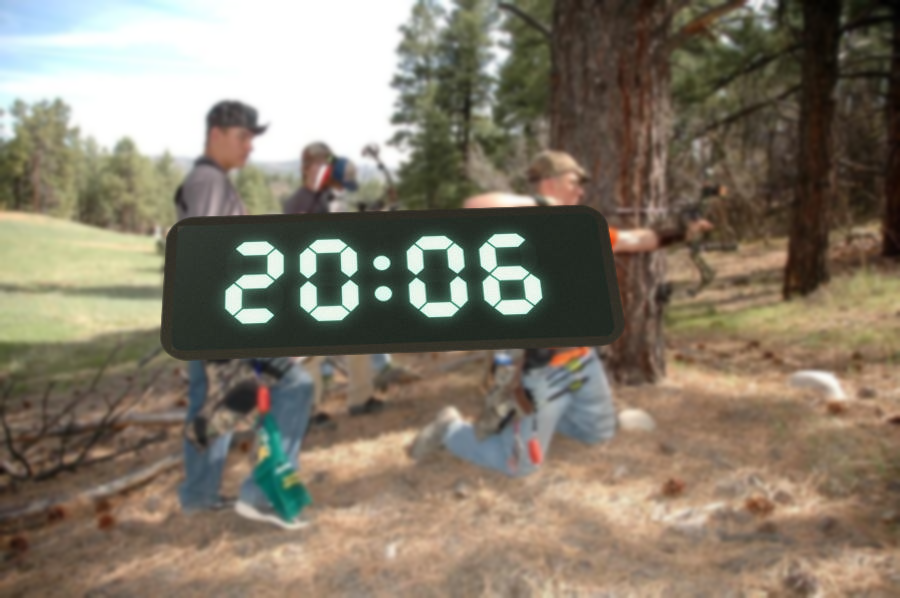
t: 20:06
